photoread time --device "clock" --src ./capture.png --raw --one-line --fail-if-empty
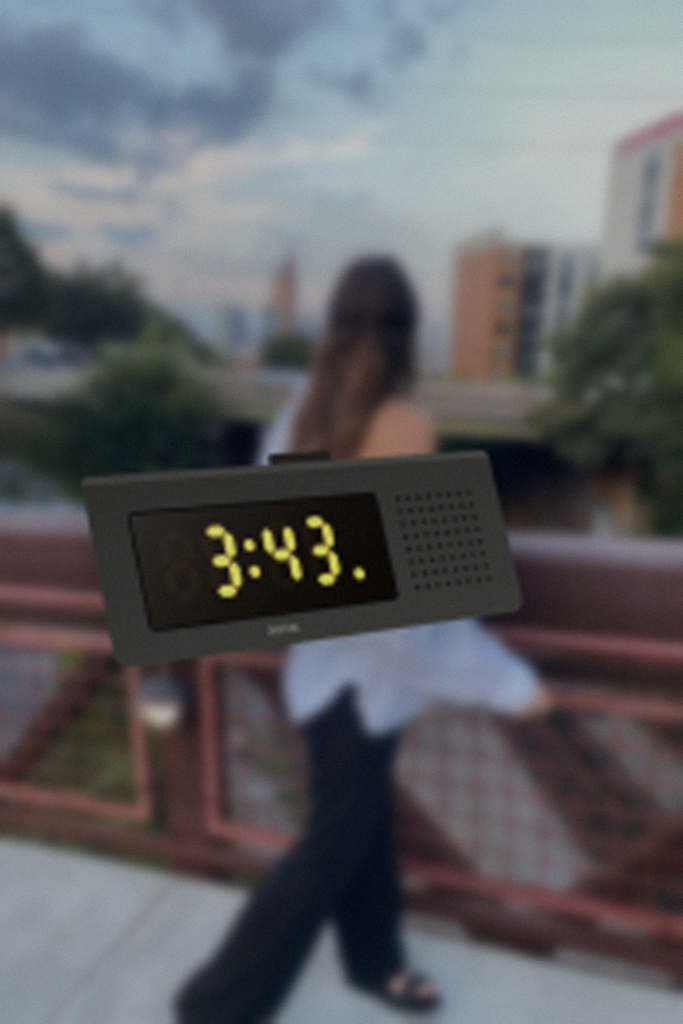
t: 3:43
